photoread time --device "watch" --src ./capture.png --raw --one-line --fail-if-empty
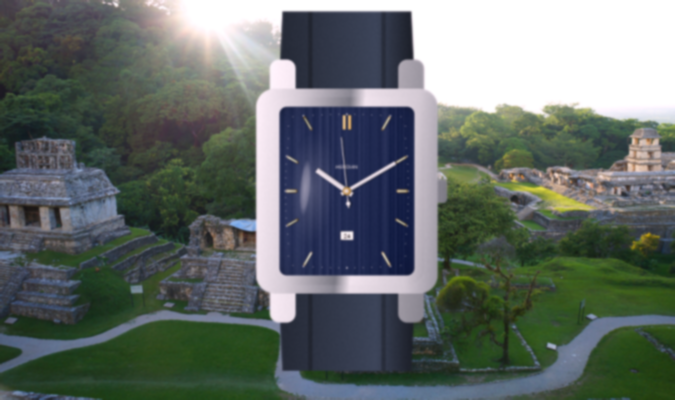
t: 10:09:59
